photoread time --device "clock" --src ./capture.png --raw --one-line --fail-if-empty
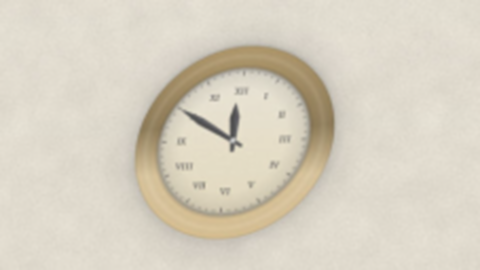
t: 11:50
